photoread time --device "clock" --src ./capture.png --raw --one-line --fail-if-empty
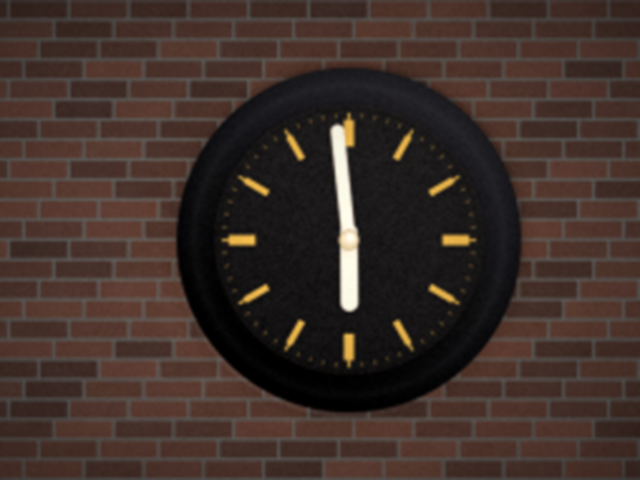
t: 5:59
